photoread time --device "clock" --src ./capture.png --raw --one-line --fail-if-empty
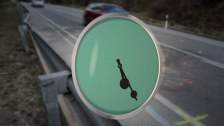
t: 5:25
